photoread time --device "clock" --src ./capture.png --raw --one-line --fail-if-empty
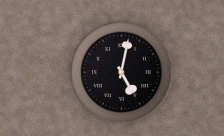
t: 5:02
